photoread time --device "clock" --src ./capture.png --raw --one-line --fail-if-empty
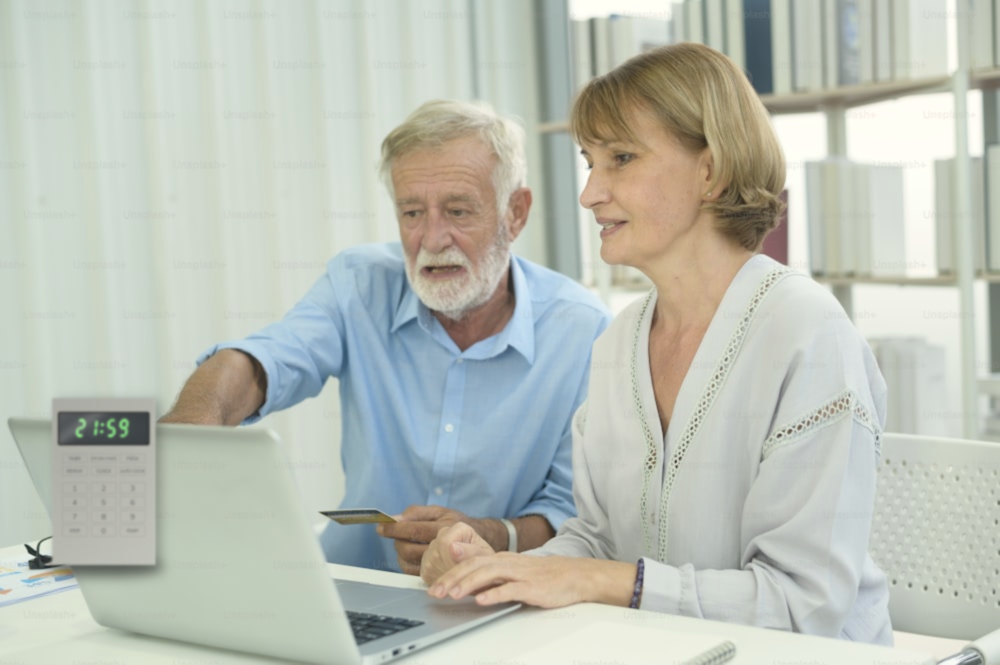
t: 21:59
